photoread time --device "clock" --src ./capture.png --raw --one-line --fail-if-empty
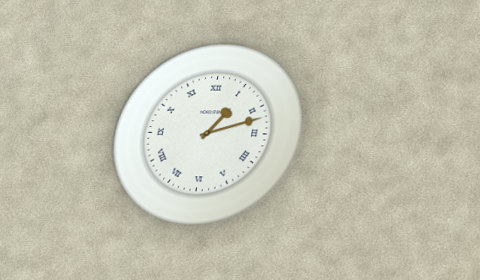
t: 1:12
